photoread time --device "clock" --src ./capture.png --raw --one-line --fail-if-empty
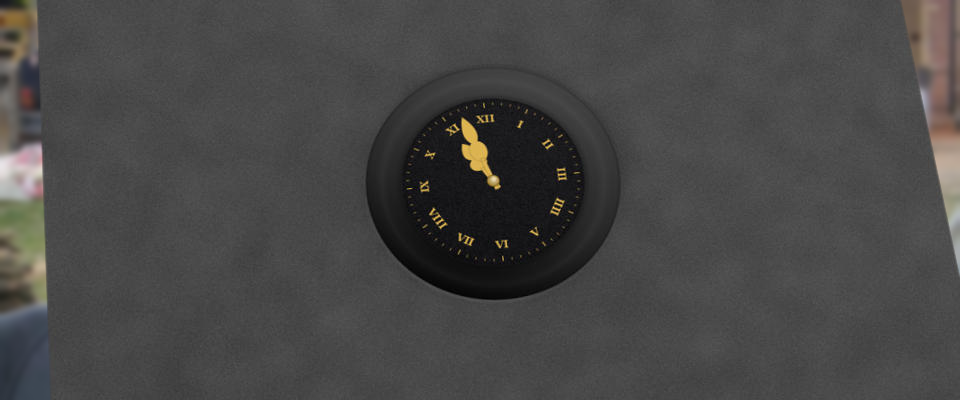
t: 10:57
